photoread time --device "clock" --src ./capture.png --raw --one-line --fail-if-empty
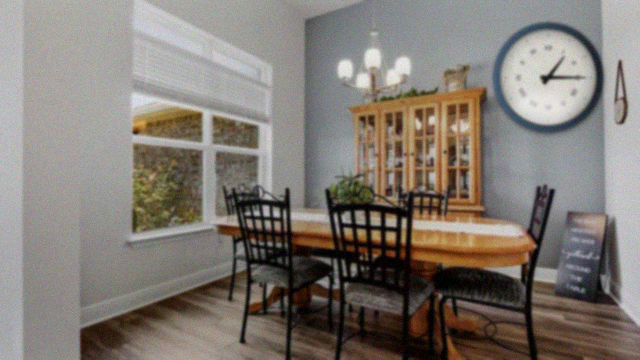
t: 1:15
